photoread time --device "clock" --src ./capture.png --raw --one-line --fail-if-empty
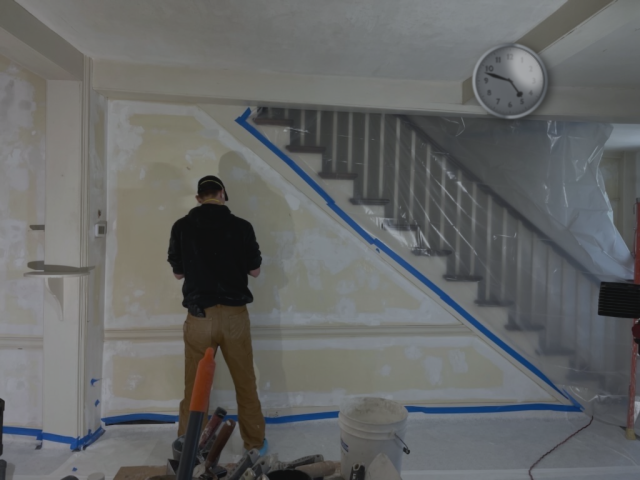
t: 4:48
